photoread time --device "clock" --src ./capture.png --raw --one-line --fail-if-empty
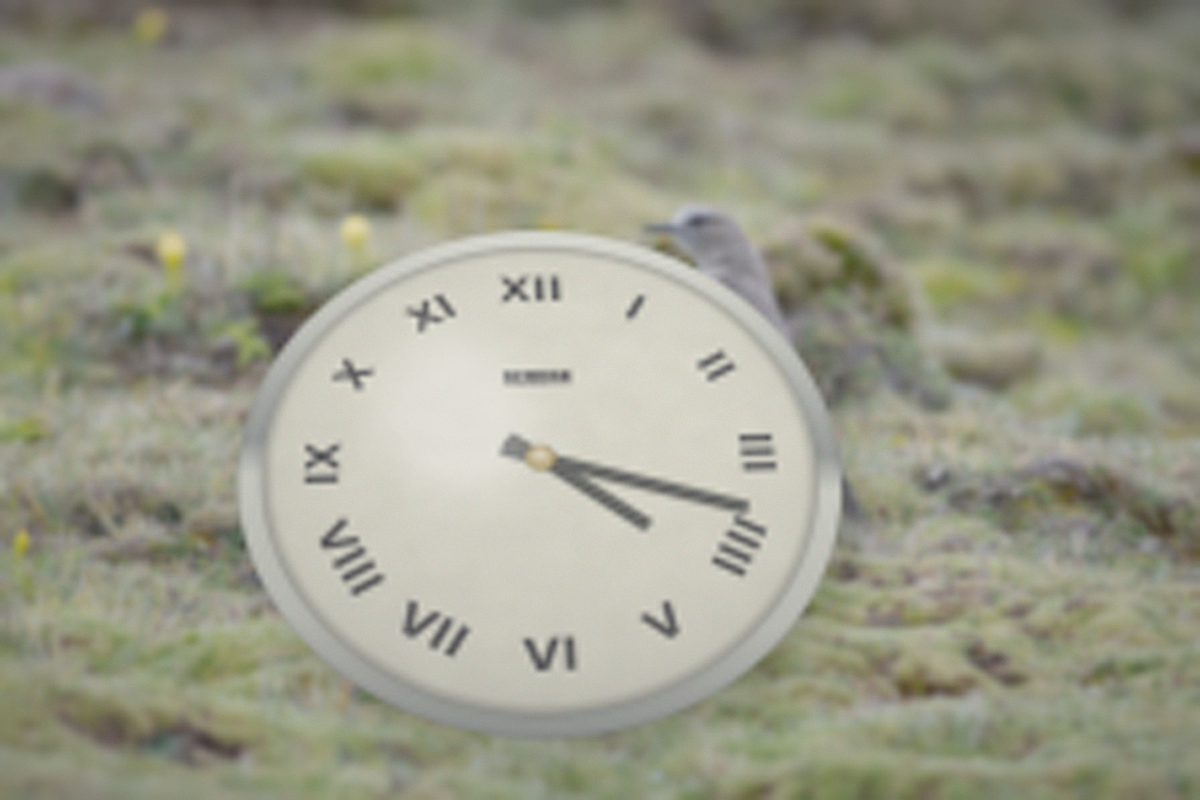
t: 4:18
